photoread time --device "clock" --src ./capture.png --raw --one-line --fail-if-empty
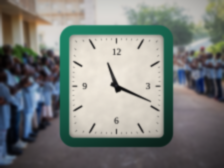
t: 11:19
